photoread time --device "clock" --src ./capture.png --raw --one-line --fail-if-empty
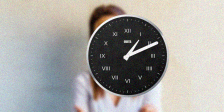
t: 1:11
